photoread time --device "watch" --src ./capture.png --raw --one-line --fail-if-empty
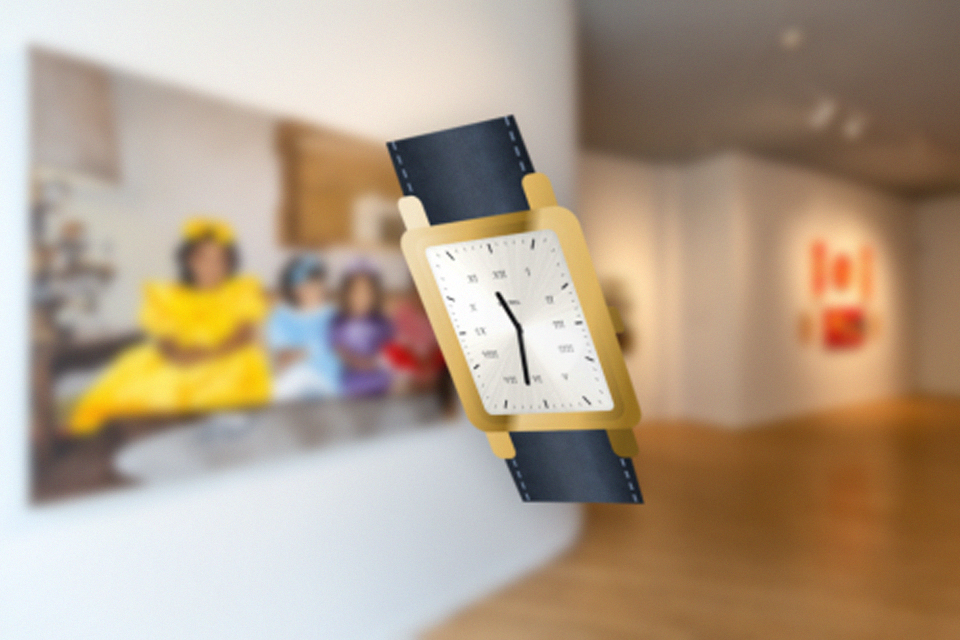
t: 11:32
